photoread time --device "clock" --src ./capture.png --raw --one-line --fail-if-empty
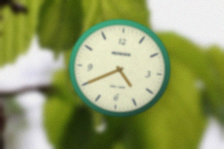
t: 4:40
